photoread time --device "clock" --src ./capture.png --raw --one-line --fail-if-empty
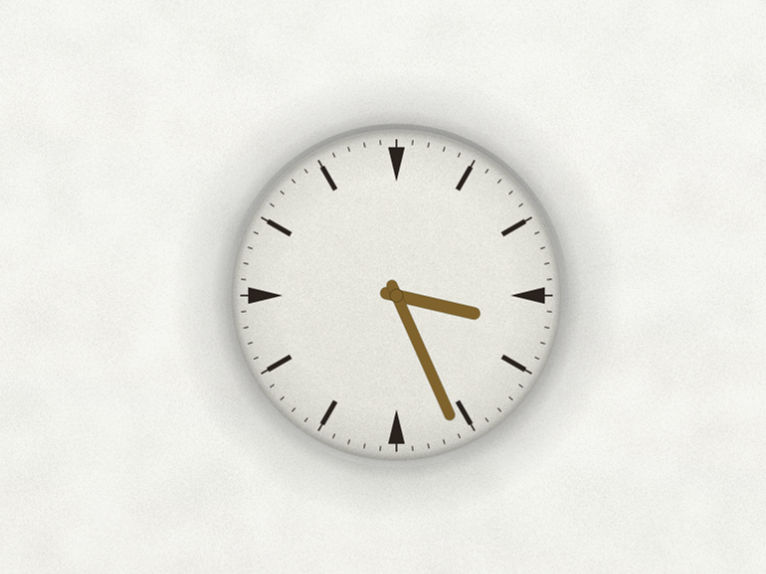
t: 3:26
